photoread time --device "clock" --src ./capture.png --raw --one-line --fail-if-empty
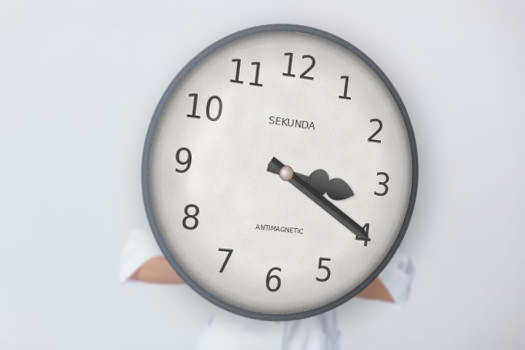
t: 3:20
